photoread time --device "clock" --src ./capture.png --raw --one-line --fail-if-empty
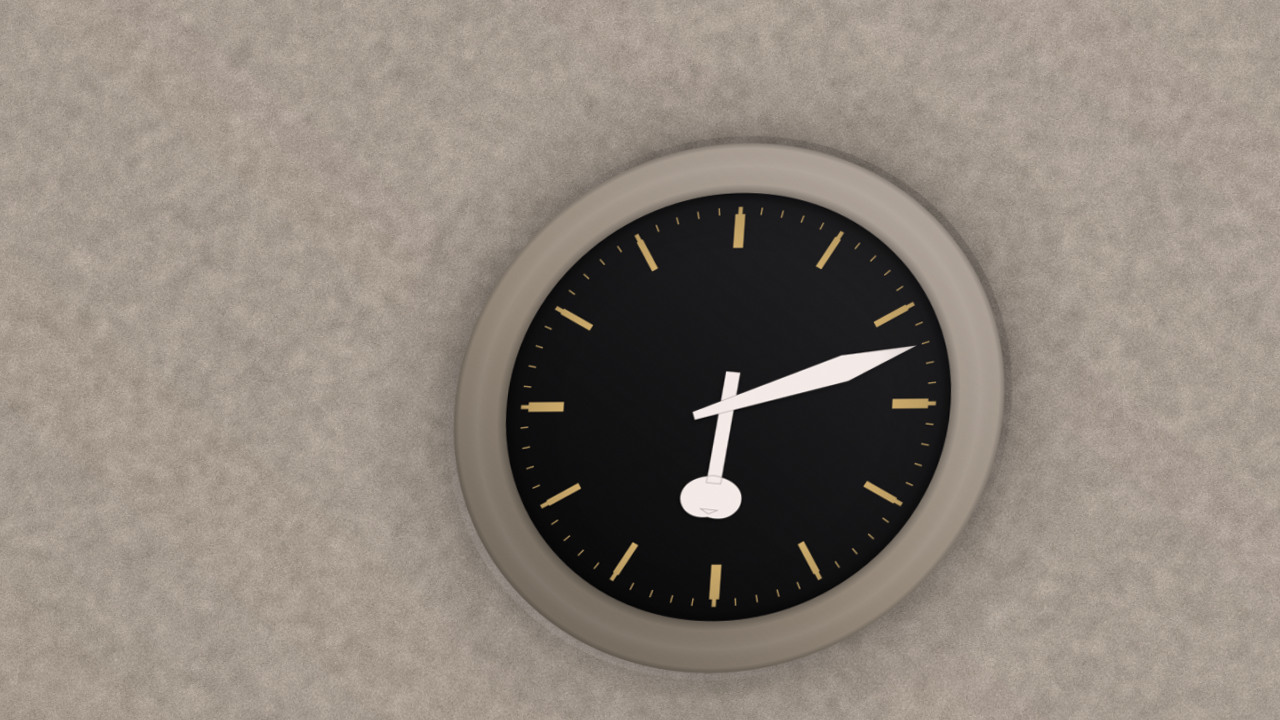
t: 6:12
